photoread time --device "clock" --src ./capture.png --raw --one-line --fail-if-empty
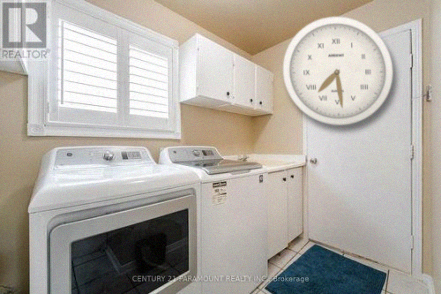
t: 7:29
